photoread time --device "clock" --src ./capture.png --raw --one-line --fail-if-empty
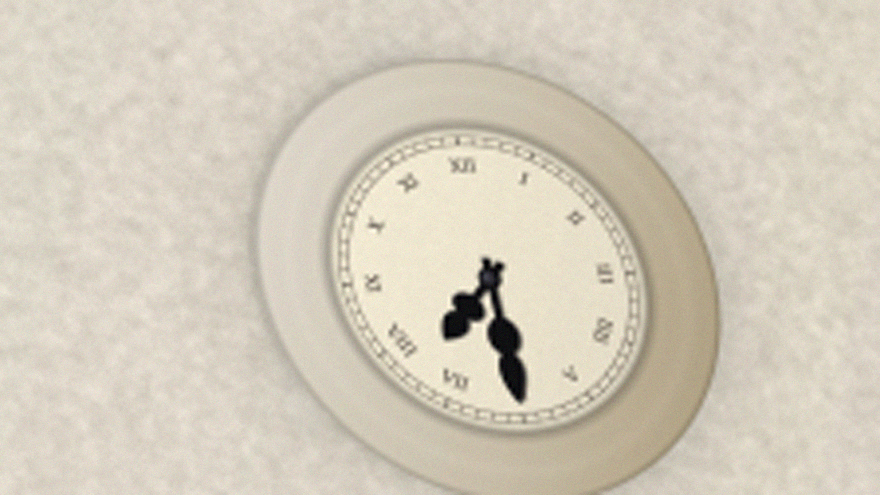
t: 7:30
